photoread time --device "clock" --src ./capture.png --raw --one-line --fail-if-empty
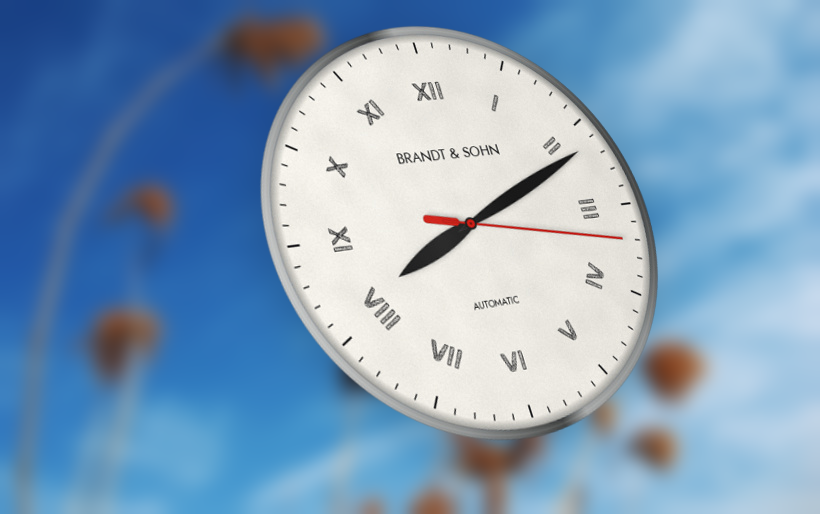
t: 8:11:17
